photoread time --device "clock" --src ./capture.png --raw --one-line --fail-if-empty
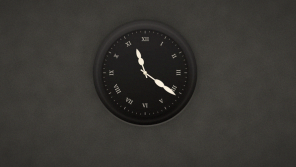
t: 11:21
